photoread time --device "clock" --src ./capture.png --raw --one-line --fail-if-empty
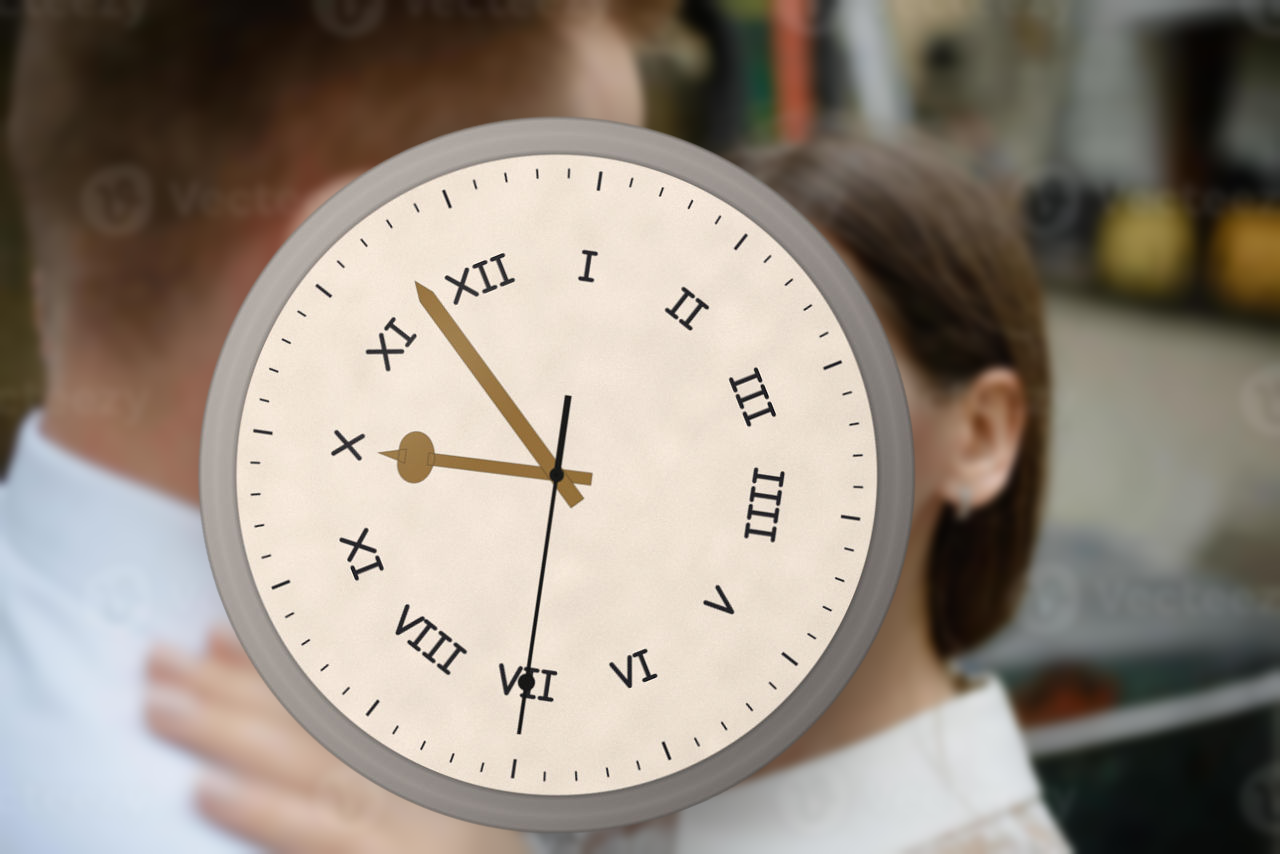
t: 9:57:35
